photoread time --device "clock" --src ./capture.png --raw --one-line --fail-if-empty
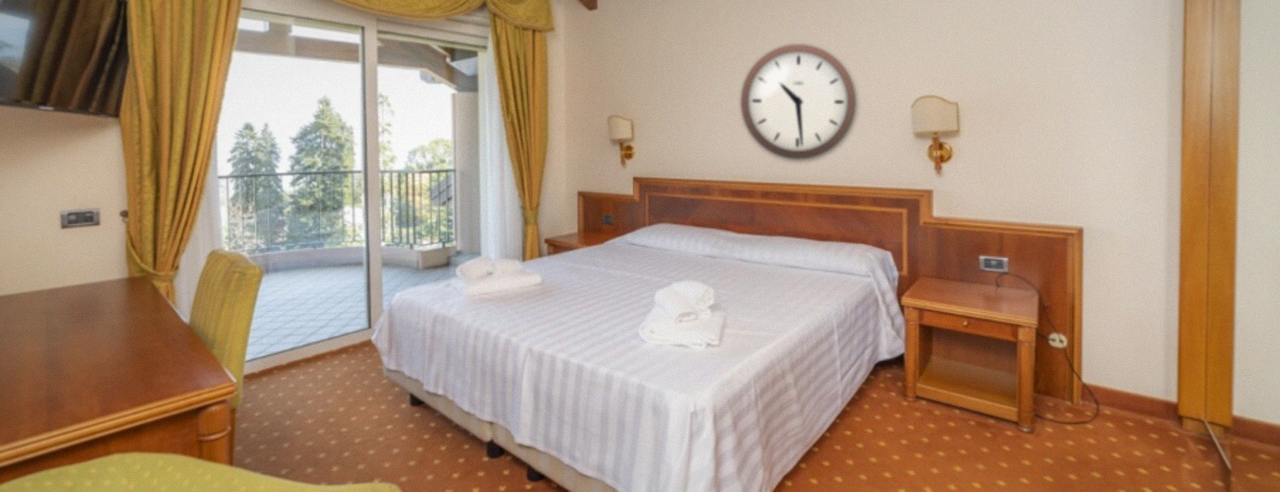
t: 10:29
